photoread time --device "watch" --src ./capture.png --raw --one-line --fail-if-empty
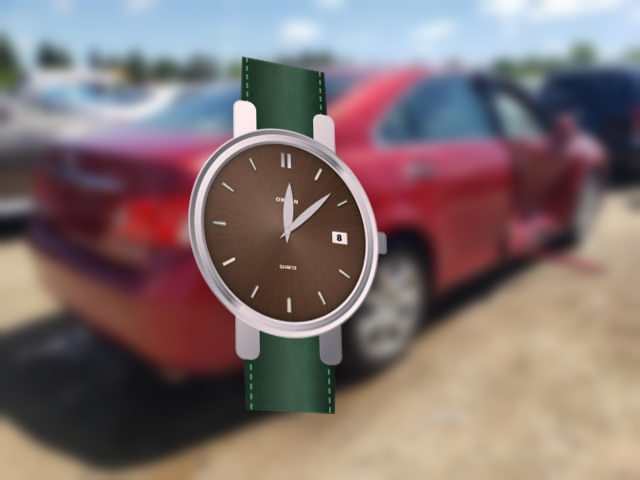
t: 12:08
